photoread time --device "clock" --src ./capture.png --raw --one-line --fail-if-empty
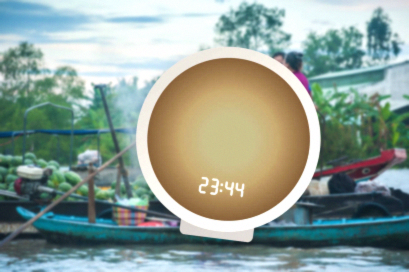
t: 23:44
